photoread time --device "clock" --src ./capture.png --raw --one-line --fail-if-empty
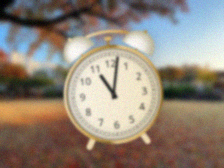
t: 11:02
